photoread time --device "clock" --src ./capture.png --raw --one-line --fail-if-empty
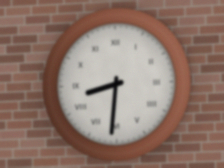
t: 8:31
